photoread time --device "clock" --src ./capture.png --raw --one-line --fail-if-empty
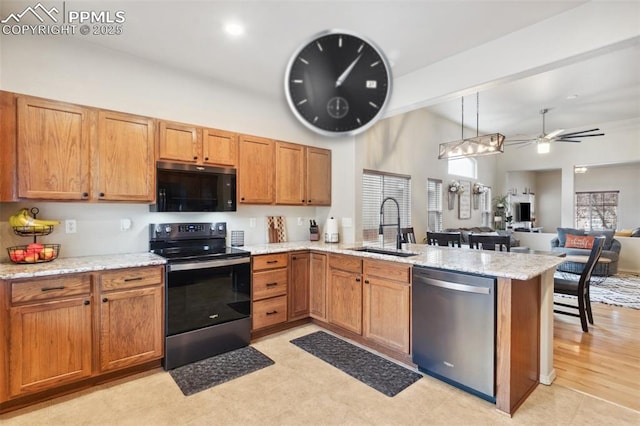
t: 1:06
